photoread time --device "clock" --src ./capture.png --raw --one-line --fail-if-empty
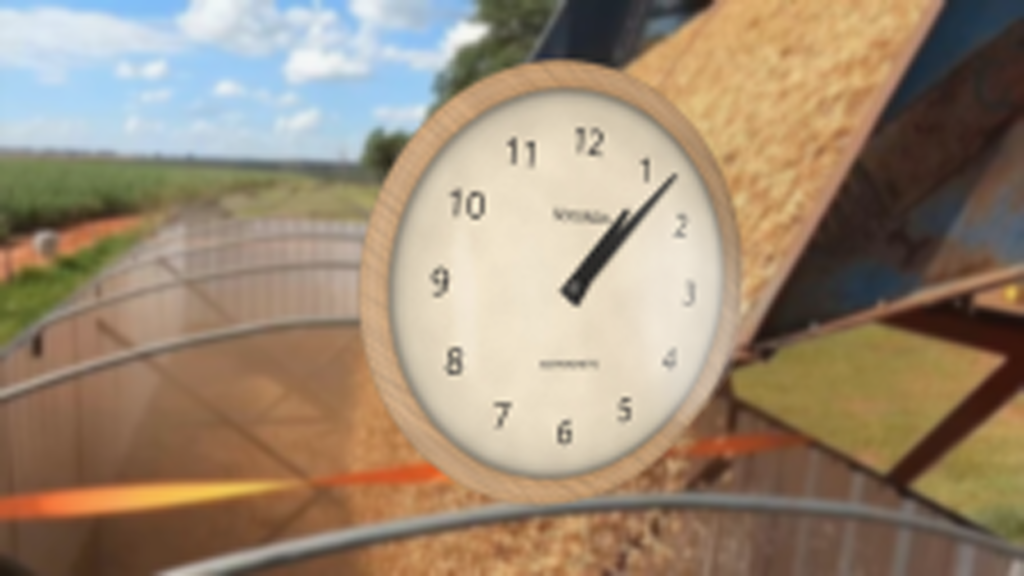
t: 1:07
